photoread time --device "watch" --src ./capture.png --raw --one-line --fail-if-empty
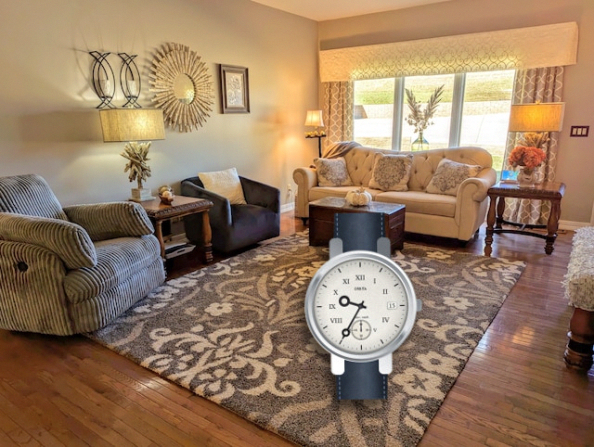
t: 9:35
